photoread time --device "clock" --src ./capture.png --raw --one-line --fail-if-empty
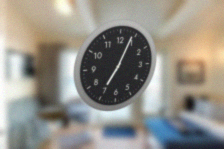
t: 7:04
